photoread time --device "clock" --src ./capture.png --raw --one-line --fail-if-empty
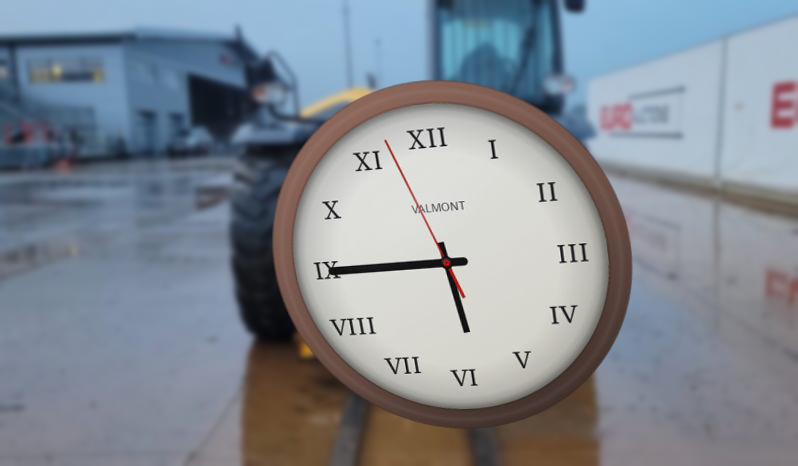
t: 5:44:57
